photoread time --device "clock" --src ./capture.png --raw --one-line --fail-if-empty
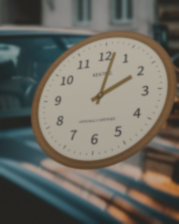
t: 2:02
